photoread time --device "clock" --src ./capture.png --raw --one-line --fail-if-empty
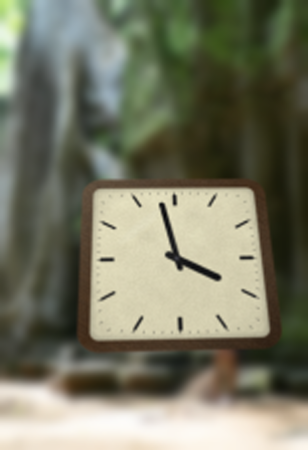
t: 3:58
